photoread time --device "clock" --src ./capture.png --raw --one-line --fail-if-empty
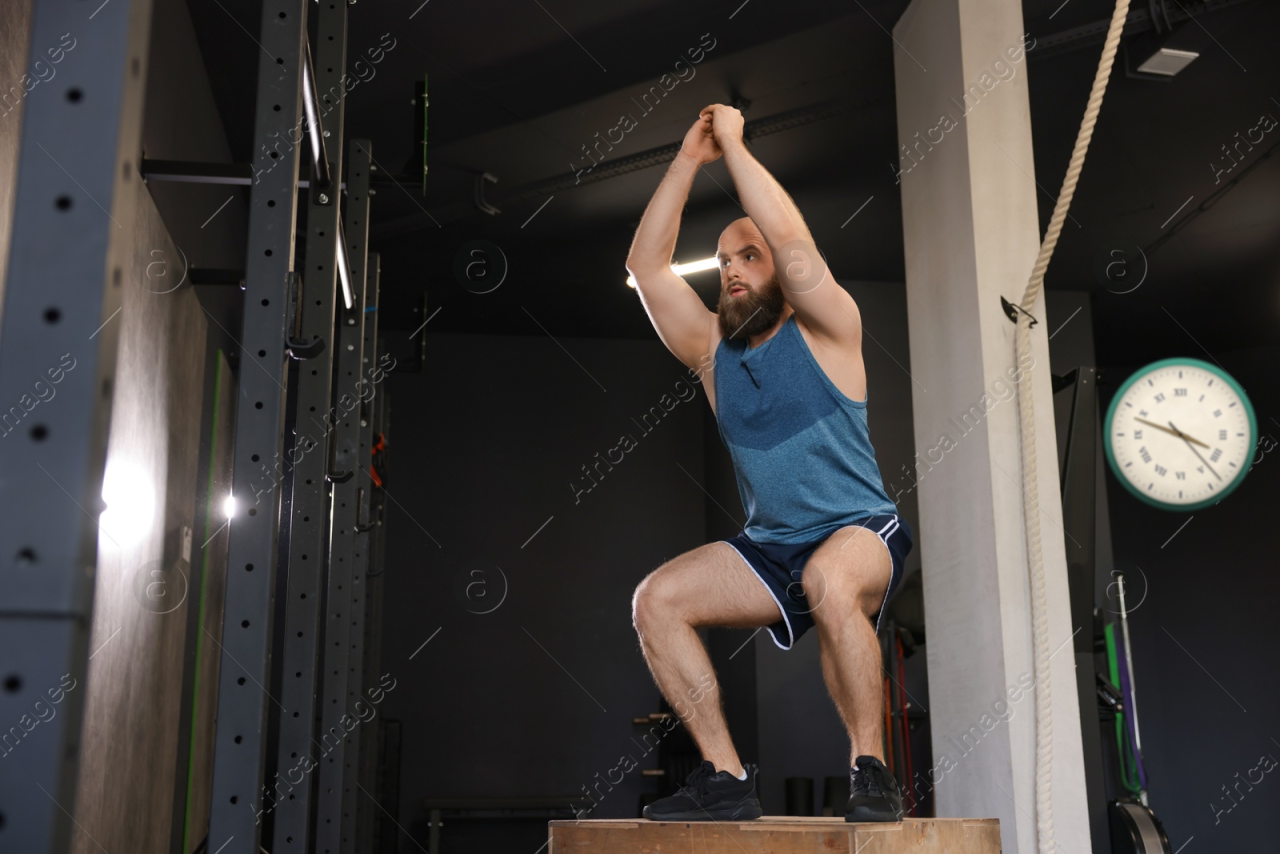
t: 3:48:23
